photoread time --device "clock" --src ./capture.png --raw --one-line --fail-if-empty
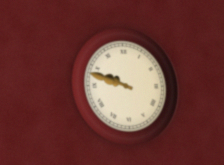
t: 9:48
